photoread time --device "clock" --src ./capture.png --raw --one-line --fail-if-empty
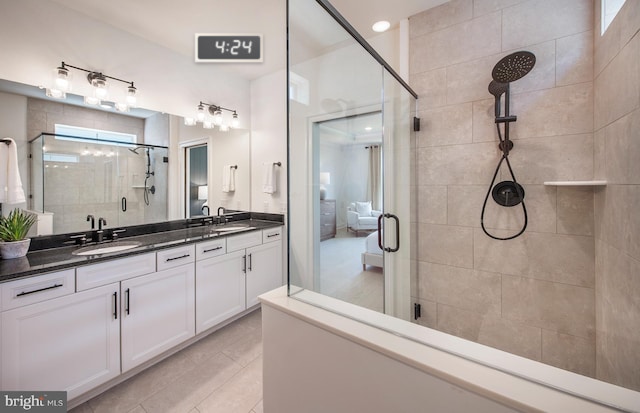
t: 4:24
